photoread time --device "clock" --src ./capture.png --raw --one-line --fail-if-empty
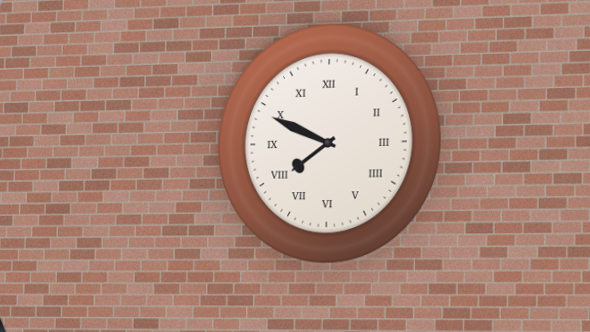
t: 7:49
